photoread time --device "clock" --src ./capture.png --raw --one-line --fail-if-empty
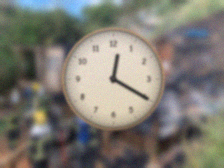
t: 12:20
